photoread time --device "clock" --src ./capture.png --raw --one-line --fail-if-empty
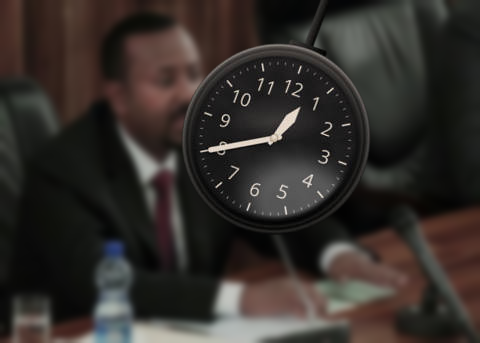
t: 12:40
